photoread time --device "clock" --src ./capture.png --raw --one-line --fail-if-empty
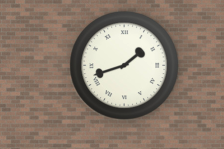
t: 1:42
